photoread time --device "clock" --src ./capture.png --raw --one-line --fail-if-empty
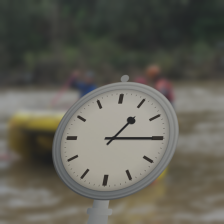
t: 1:15
